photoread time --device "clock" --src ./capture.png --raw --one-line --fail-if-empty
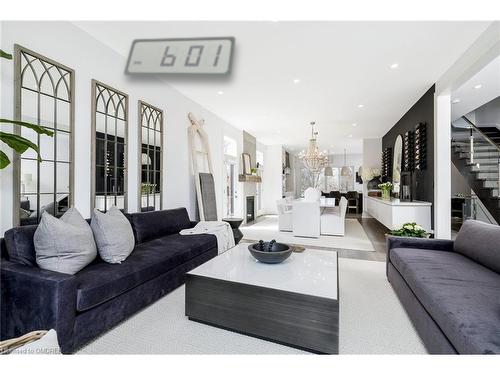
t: 6:01
